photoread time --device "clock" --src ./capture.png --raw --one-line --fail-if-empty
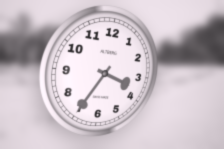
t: 3:35
